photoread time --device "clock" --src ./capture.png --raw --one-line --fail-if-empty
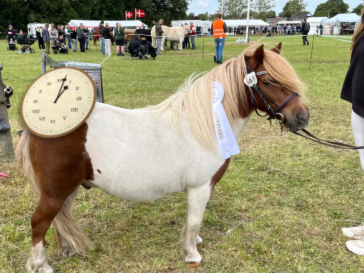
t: 1:02
